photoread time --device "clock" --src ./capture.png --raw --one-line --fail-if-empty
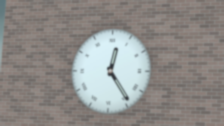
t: 12:24
